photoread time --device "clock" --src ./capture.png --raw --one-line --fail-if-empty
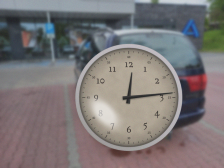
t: 12:14
